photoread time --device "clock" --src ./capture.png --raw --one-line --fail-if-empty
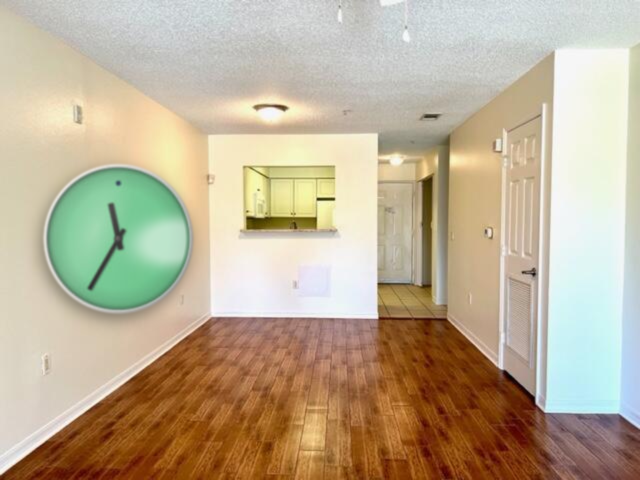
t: 11:35
